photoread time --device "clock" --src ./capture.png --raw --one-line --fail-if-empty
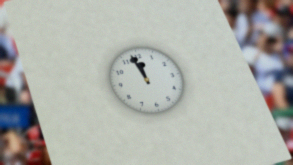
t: 11:58
